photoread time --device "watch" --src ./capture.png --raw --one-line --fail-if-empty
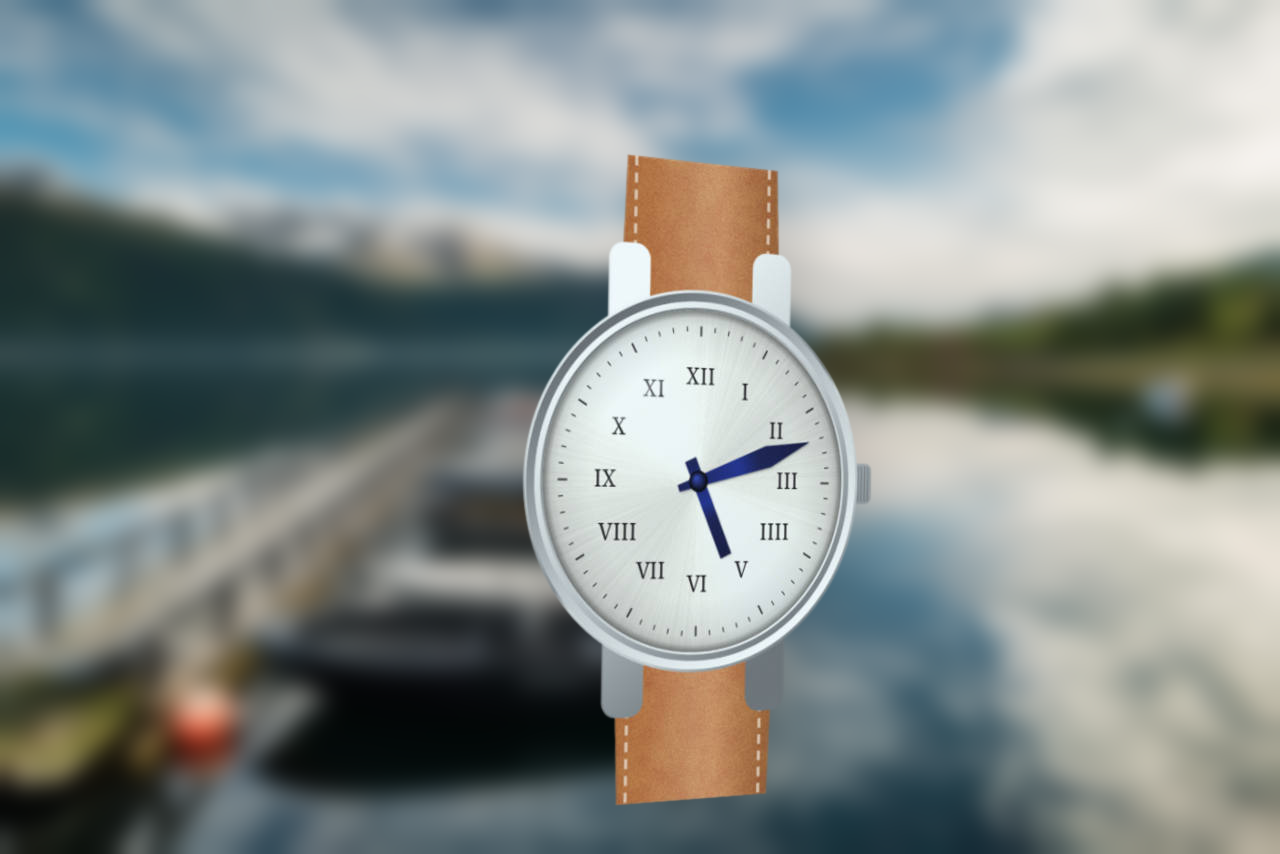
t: 5:12
